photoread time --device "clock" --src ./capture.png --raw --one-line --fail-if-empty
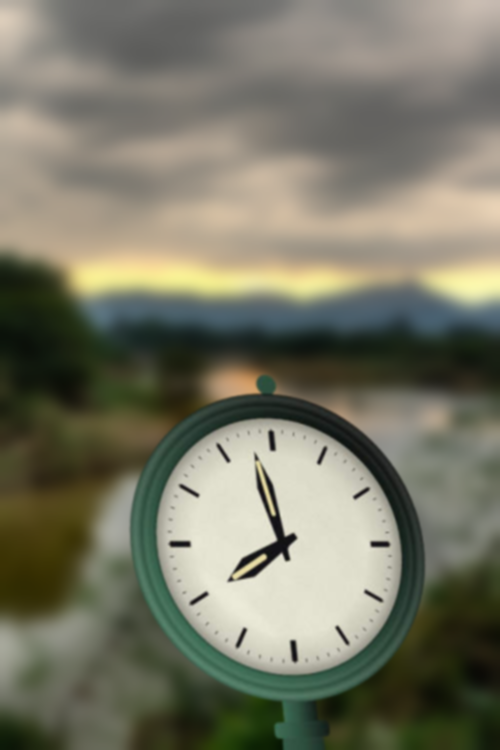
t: 7:58
